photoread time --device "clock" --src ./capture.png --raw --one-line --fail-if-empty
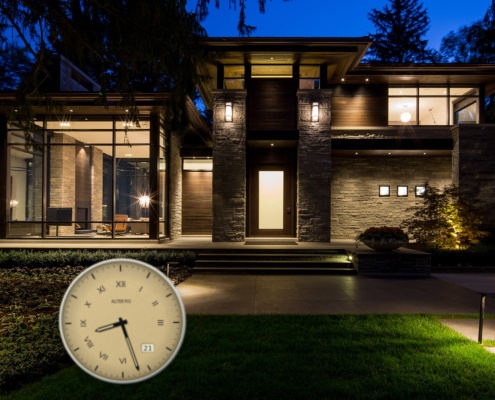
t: 8:27
